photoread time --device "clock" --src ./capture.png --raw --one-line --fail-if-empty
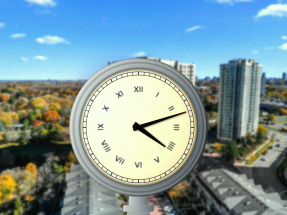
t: 4:12
